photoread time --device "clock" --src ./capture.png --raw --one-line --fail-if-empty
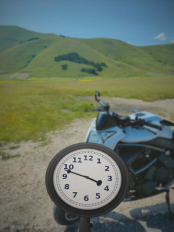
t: 3:48
